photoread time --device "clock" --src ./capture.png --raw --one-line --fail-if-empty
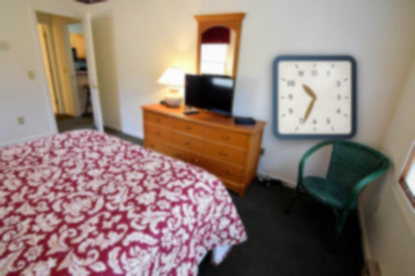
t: 10:34
